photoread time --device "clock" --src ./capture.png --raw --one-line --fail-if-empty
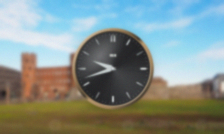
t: 9:42
